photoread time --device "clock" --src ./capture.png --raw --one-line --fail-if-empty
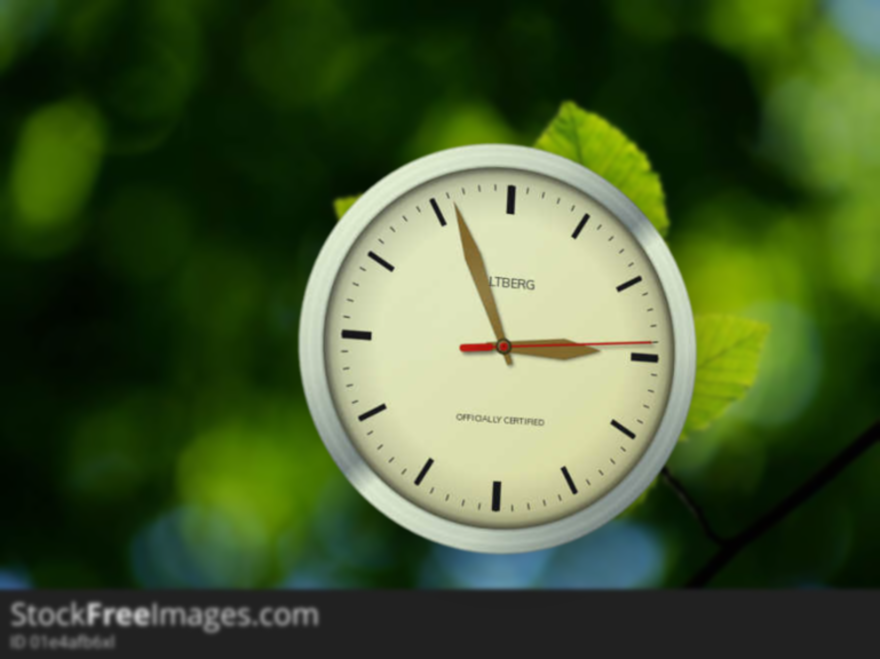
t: 2:56:14
